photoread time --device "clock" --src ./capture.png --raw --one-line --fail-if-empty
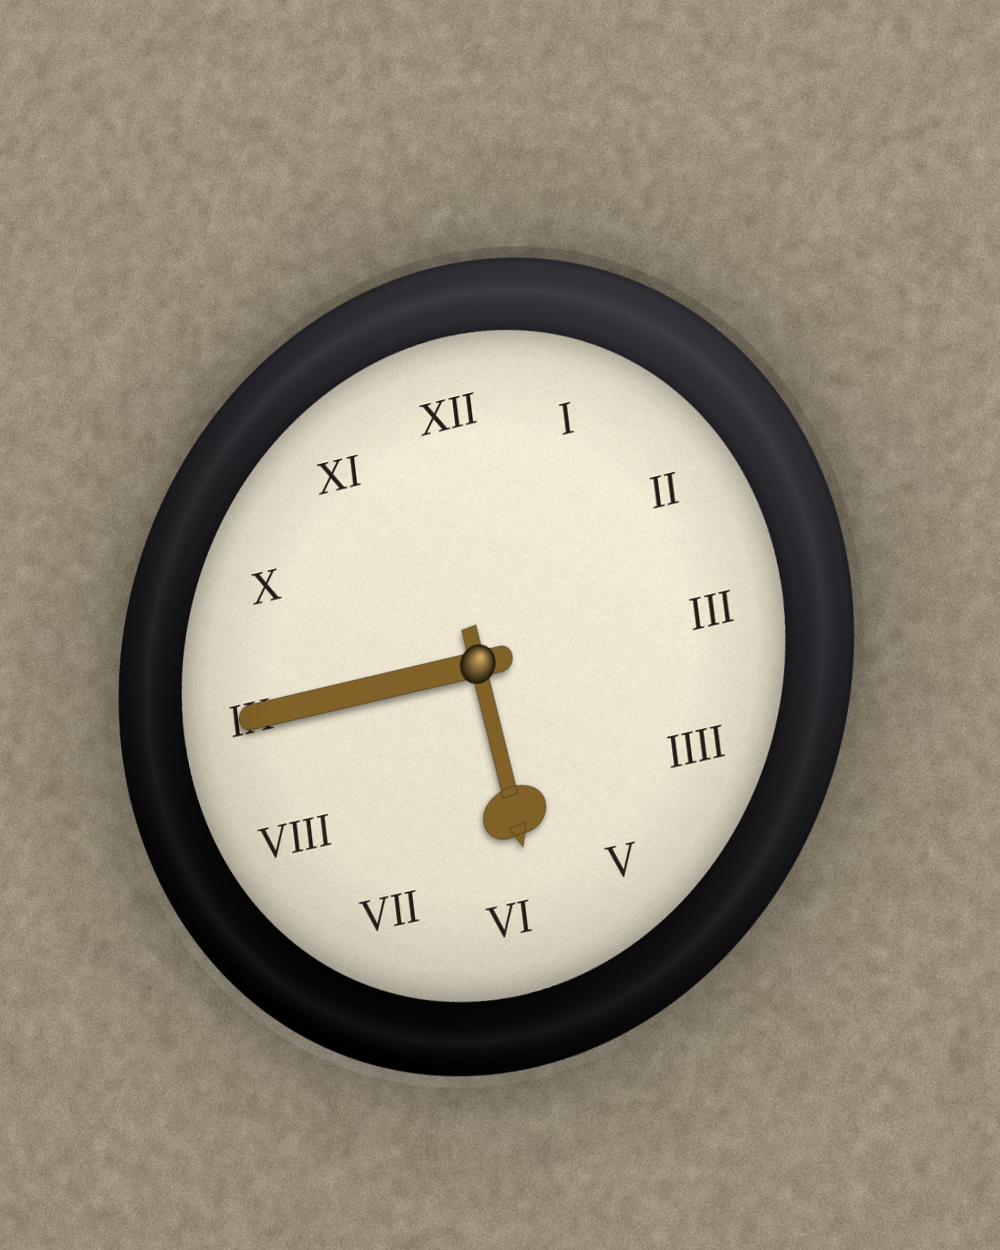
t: 5:45
